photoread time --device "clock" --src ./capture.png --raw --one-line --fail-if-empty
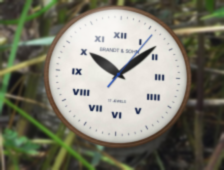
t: 10:08:06
